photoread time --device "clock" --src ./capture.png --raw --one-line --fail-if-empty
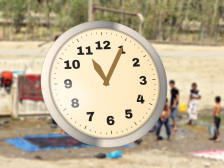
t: 11:05
